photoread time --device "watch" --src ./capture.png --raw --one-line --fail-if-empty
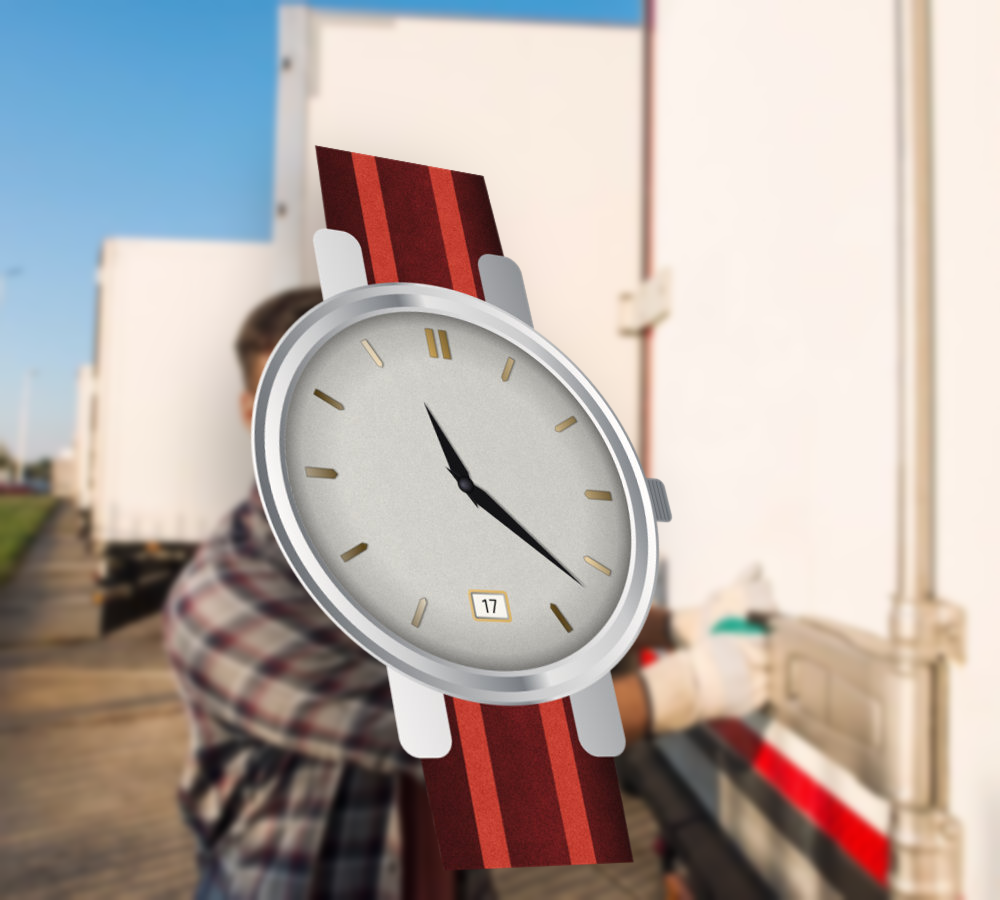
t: 11:22
